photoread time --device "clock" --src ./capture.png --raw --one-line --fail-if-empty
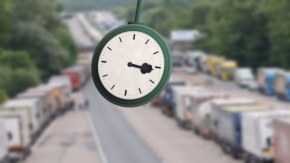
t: 3:16
